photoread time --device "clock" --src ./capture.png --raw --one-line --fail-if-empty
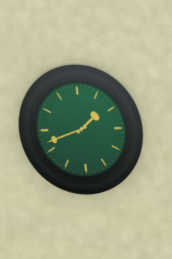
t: 1:42
